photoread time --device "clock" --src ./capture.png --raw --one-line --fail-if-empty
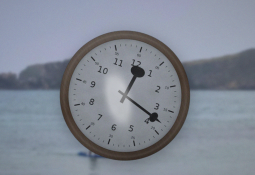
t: 12:18
